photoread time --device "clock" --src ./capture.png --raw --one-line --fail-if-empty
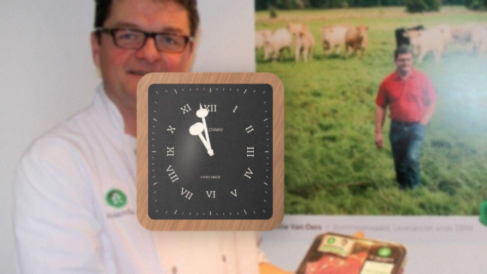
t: 10:58
